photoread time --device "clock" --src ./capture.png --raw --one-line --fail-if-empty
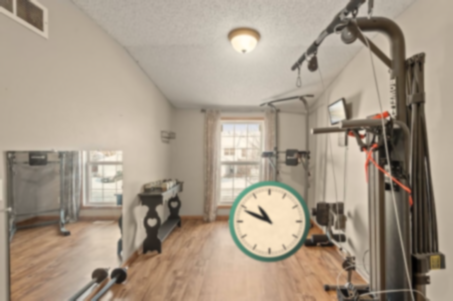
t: 10:49
